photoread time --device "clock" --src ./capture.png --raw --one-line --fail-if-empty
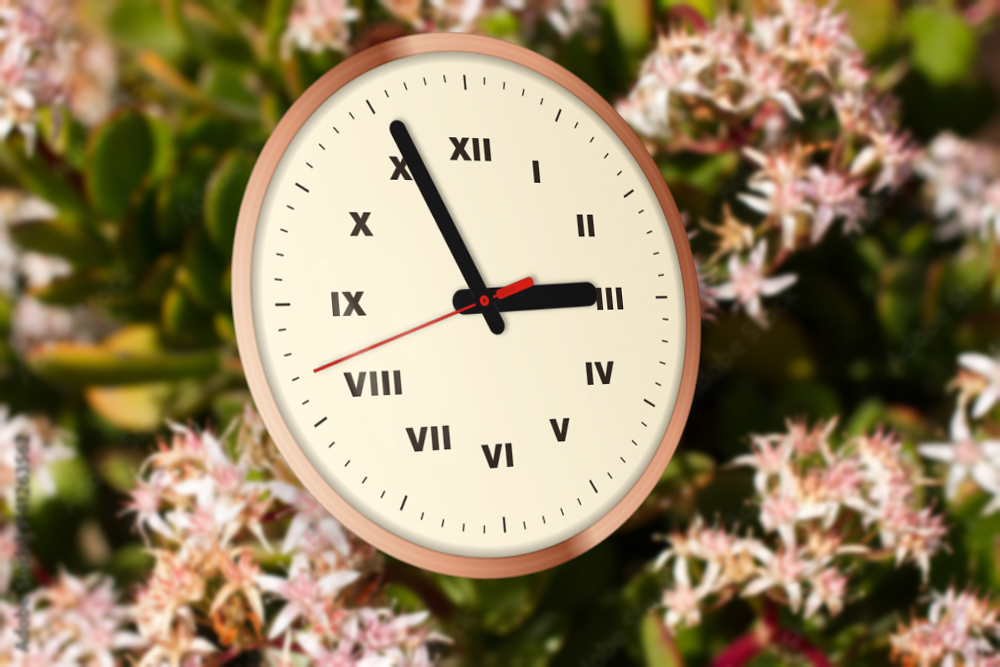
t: 2:55:42
